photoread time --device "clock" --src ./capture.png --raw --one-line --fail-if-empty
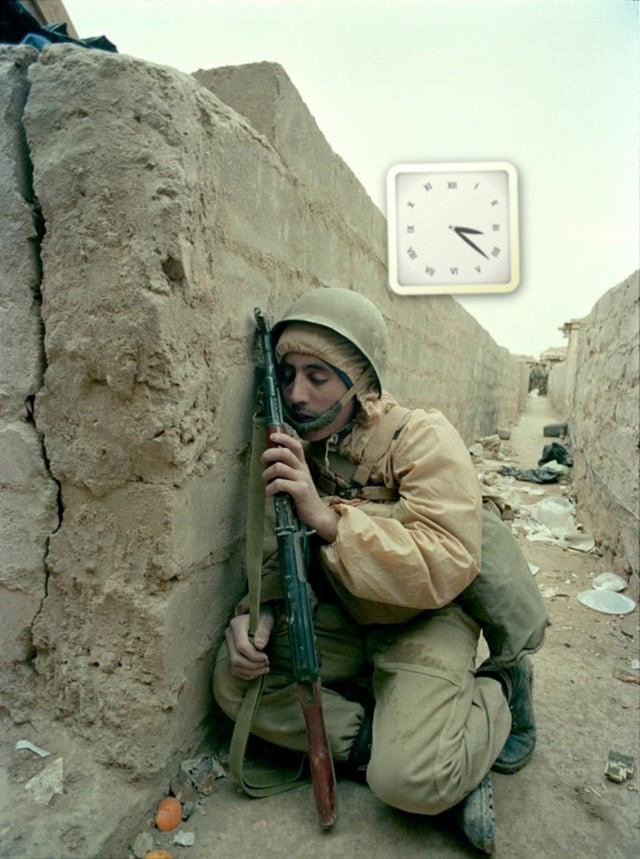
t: 3:22
